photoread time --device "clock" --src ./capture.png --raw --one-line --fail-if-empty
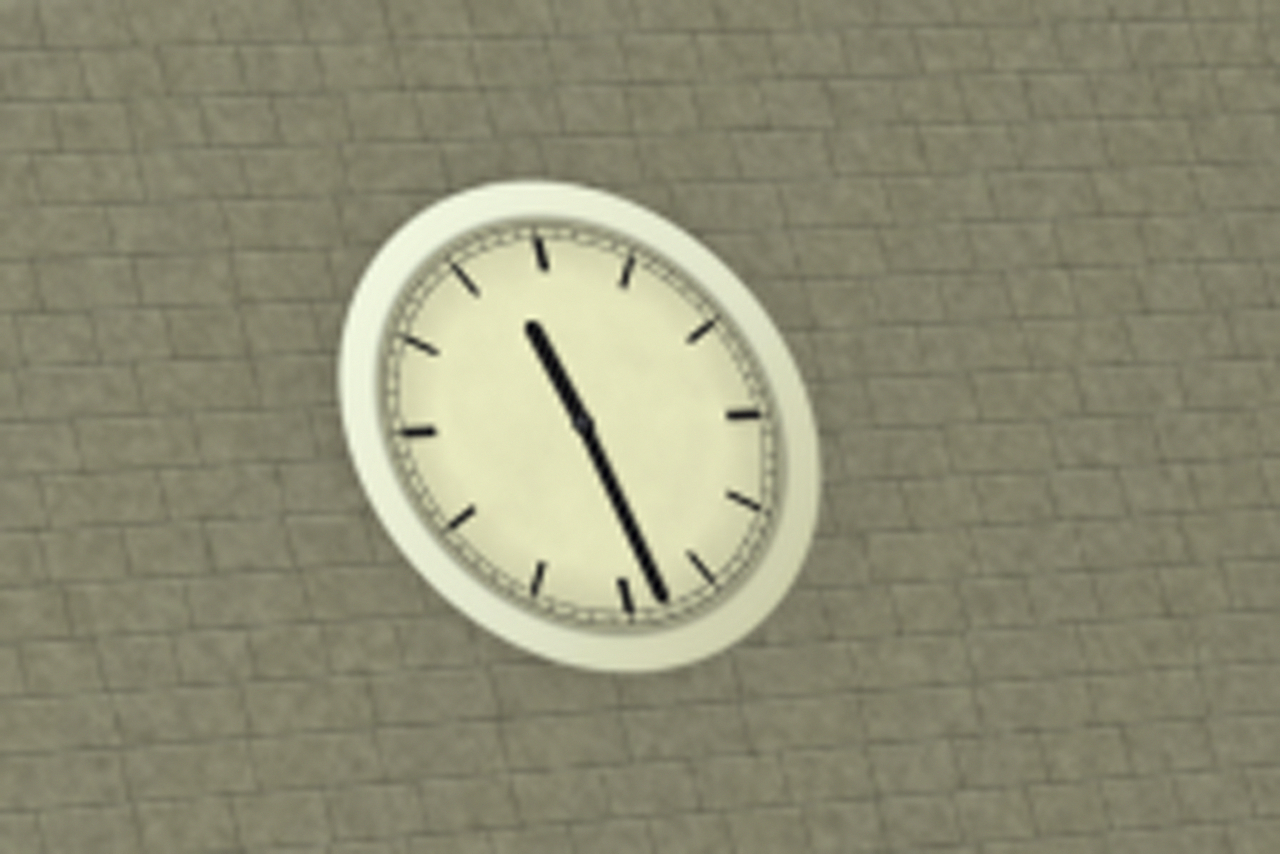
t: 11:28
